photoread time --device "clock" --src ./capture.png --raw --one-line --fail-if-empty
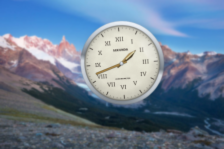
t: 1:42
